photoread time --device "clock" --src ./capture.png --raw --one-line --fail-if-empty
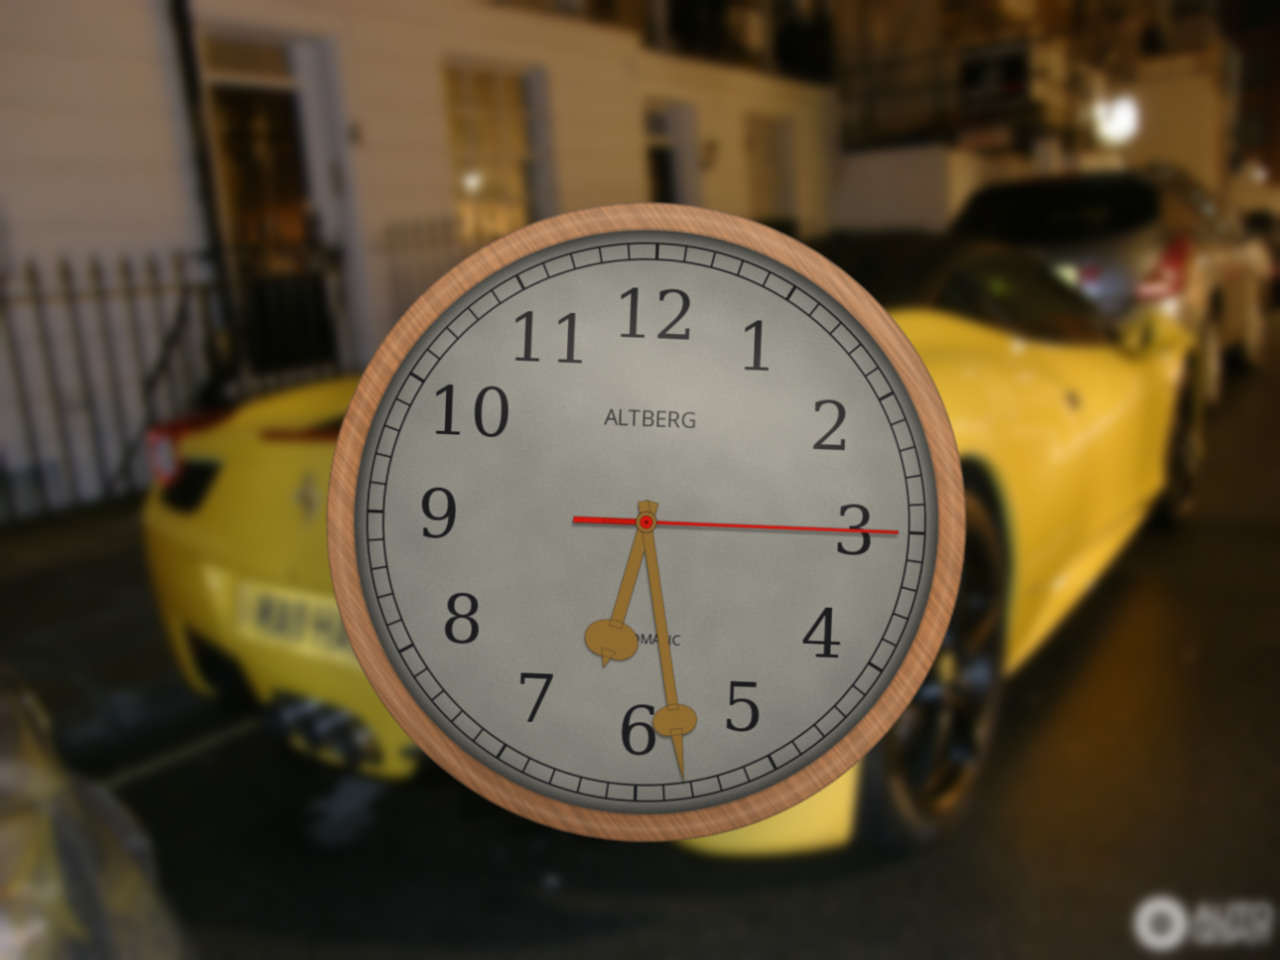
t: 6:28:15
